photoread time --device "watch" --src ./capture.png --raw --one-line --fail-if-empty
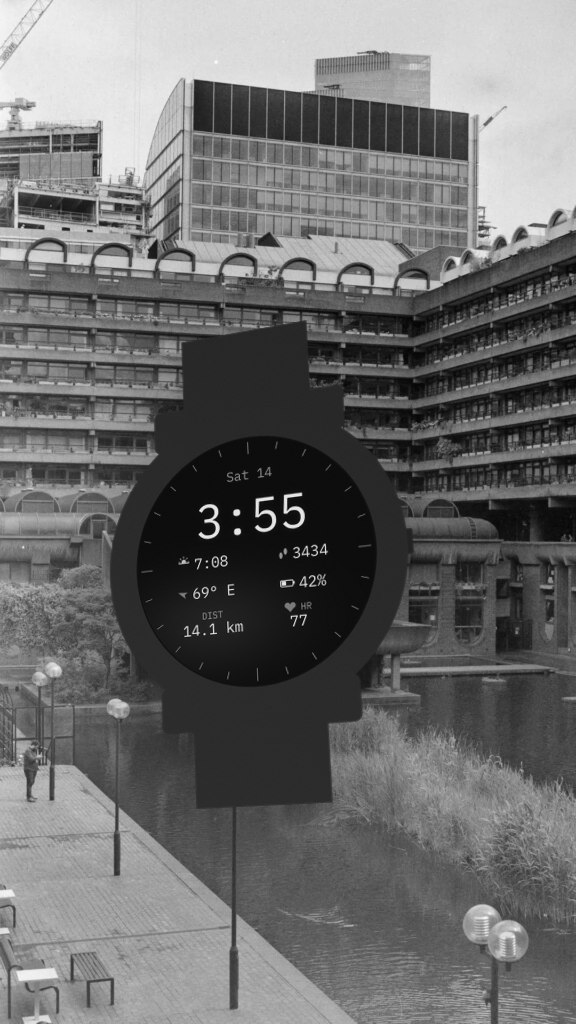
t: 3:55
